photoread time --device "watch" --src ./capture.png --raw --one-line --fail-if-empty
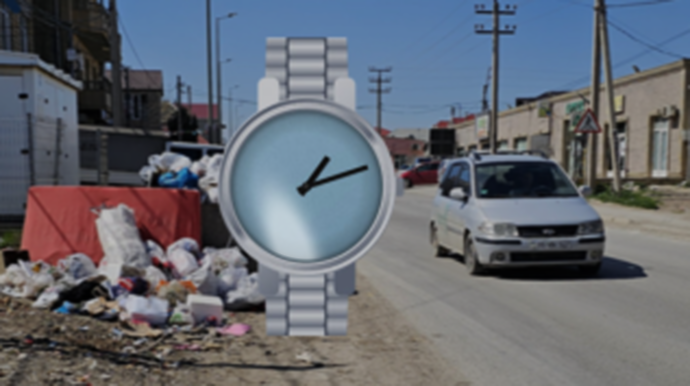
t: 1:12
